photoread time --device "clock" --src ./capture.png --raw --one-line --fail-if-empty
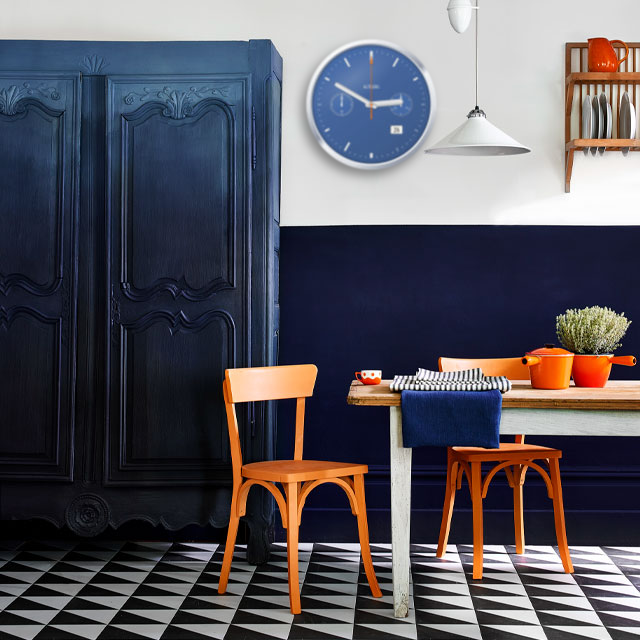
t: 2:50
